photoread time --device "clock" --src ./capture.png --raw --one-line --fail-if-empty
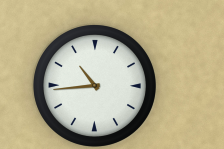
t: 10:44
